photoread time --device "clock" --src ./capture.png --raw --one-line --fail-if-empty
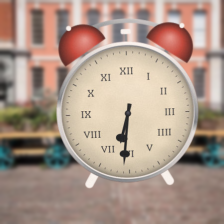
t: 6:31
